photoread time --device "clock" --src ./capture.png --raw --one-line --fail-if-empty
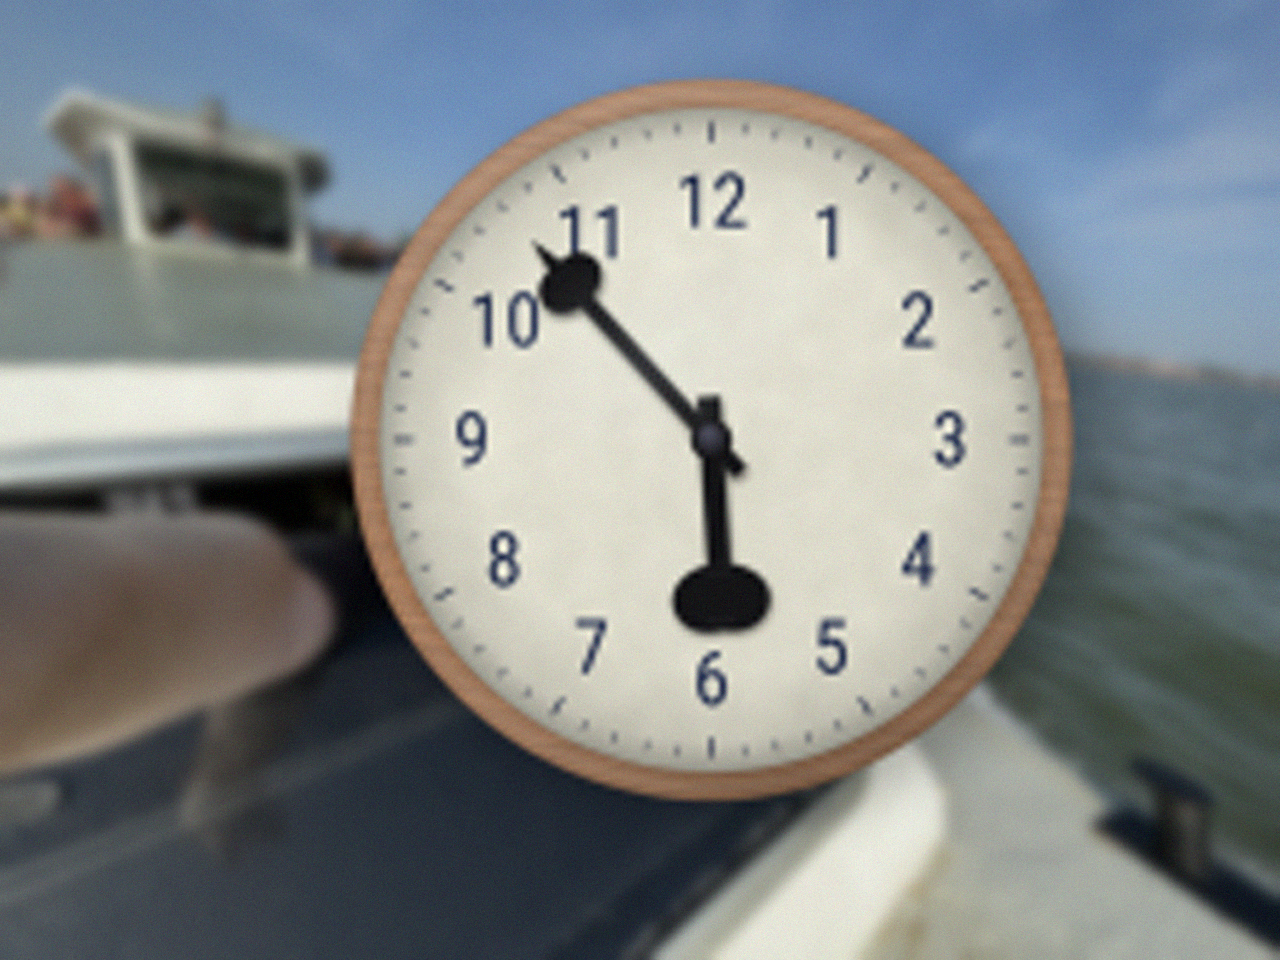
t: 5:53
